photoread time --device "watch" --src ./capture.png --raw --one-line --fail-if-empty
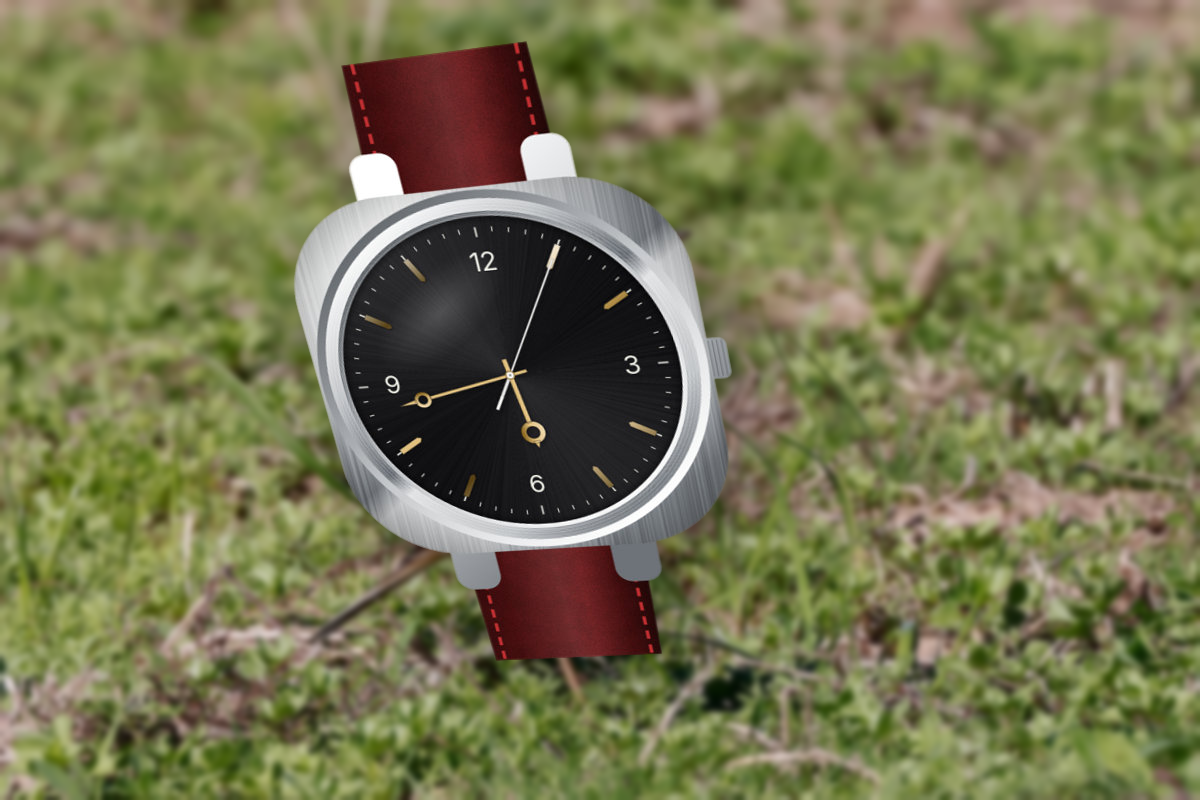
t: 5:43:05
